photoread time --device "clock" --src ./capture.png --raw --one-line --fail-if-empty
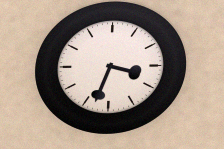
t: 3:33
